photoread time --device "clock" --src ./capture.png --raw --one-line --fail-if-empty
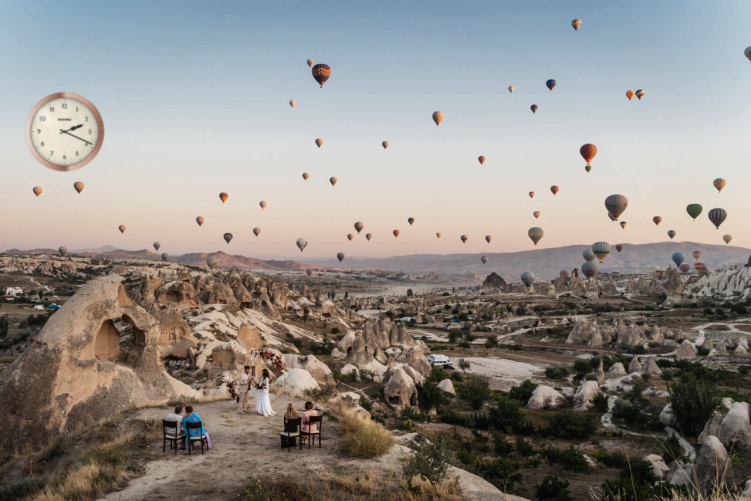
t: 2:19
